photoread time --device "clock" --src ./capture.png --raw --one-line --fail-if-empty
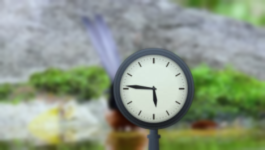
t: 5:46
